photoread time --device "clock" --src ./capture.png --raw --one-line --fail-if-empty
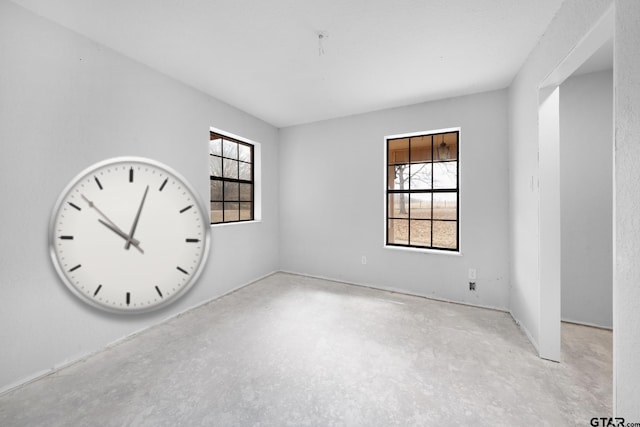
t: 10:02:52
